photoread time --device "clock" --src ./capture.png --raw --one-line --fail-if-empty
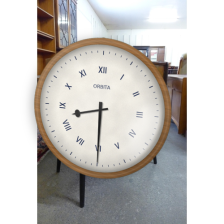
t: 8:30
